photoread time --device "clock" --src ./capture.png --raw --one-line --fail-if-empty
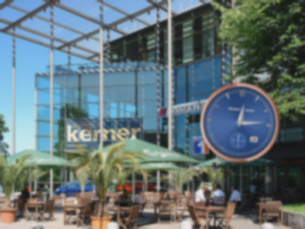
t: 12:14
